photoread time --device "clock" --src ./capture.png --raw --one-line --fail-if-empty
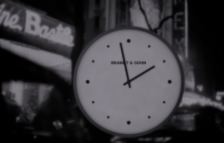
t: 1:58
